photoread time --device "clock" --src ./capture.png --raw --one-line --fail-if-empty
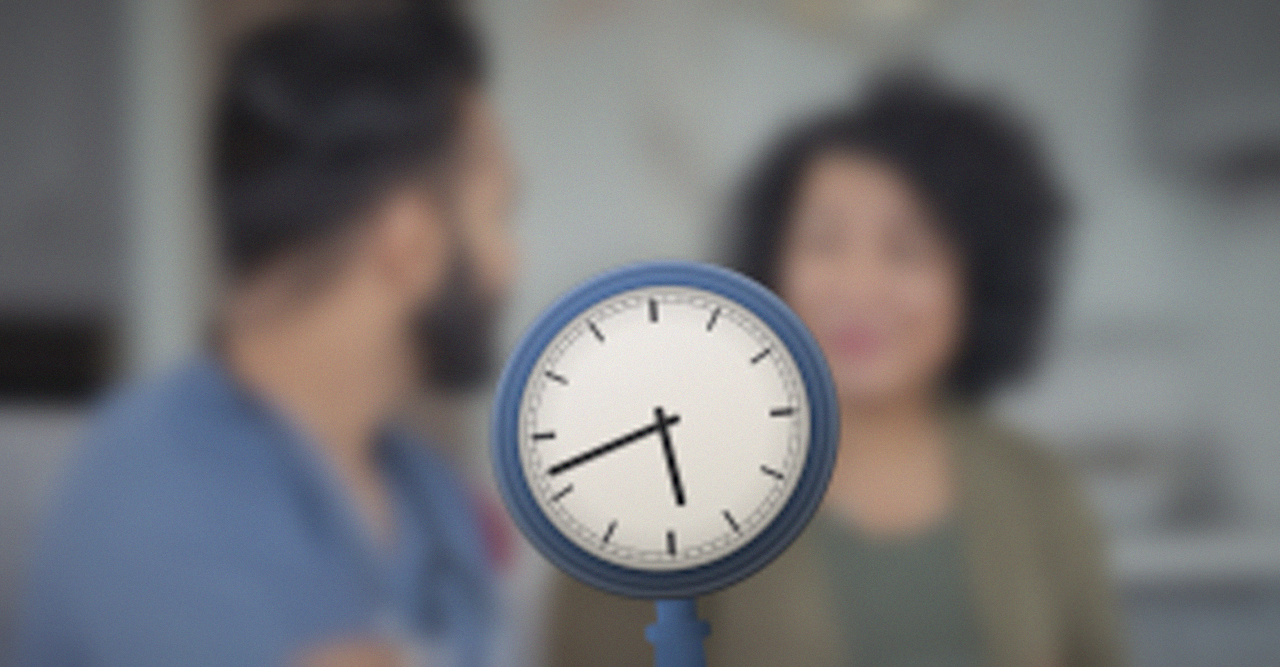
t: 5:42
